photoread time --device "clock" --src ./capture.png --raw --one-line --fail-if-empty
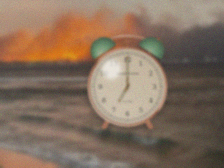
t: 7:00
